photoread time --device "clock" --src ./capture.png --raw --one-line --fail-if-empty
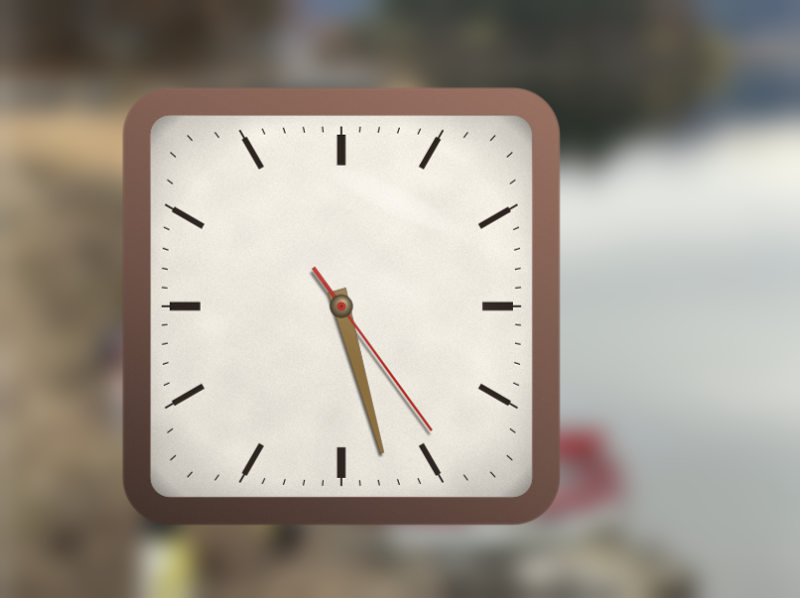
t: 5:27:24
